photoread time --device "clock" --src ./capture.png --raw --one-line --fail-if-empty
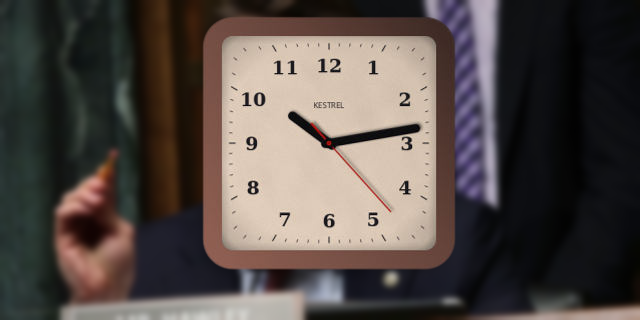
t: 10:13:23
